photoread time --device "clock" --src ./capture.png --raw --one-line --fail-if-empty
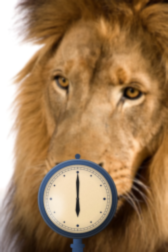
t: 6:00
